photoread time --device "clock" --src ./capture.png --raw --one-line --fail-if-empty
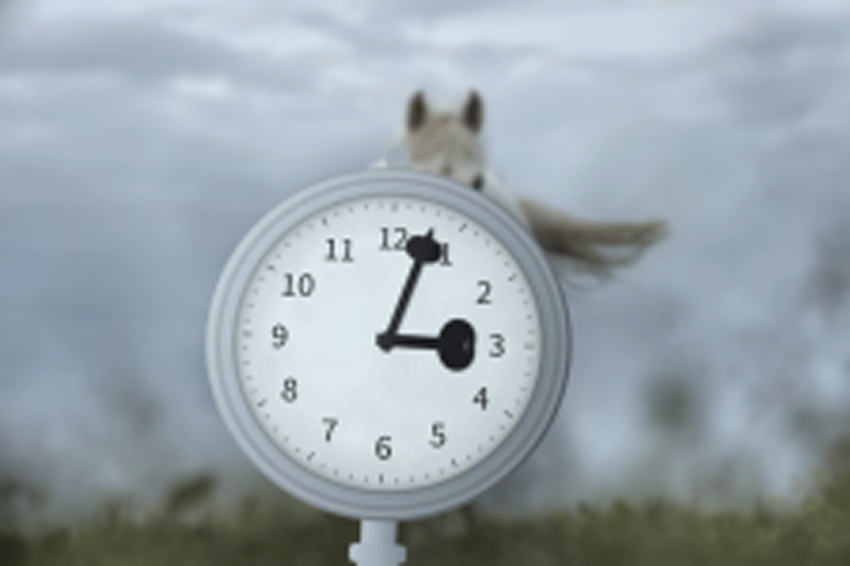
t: 3:03
